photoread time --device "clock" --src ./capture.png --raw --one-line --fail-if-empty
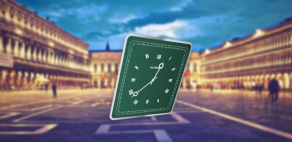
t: 12:38
